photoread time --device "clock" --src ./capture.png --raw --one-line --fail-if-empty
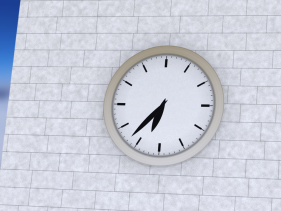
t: 6:37
